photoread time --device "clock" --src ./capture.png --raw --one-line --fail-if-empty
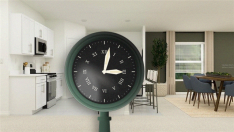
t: 3:02
